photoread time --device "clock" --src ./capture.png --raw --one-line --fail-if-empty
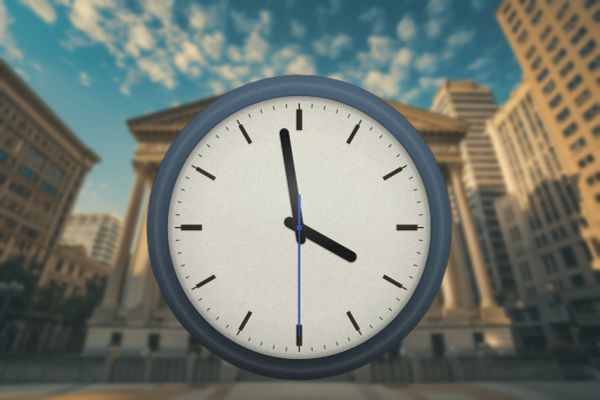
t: 3:58:30
